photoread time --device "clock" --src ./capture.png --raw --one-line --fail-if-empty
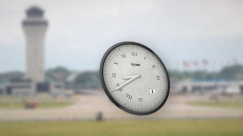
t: 8:40
